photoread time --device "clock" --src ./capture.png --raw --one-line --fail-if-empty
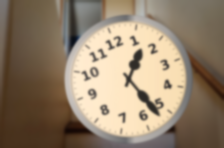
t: 1:27
